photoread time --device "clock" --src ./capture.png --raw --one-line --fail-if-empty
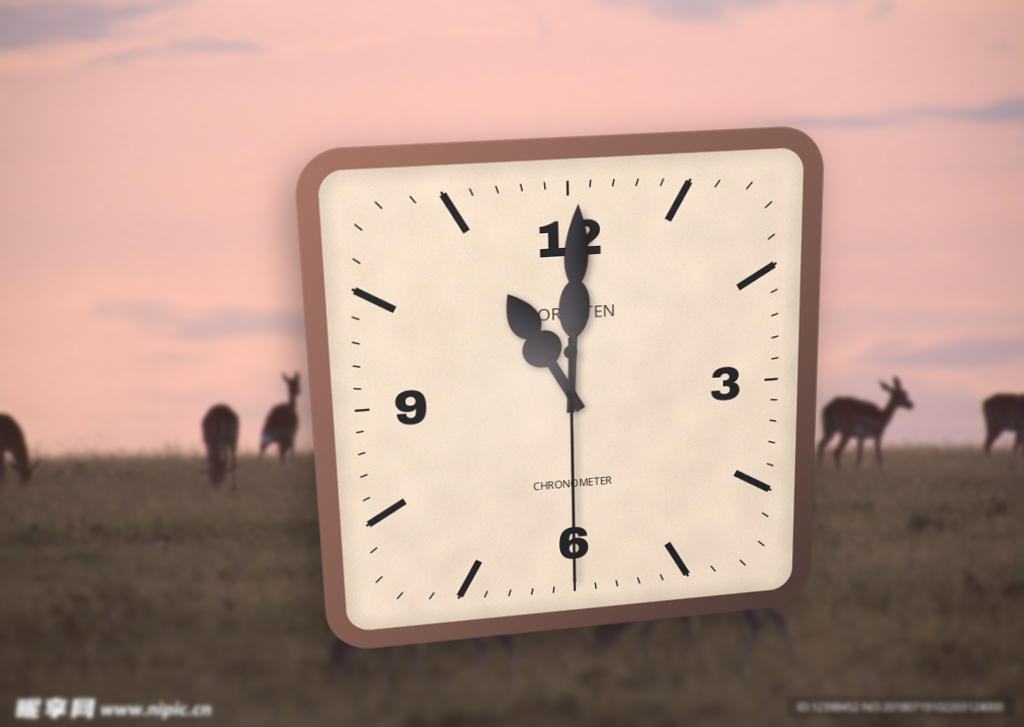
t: 11:00:30
